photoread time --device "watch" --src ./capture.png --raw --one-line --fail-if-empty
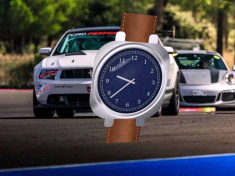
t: 9:38
